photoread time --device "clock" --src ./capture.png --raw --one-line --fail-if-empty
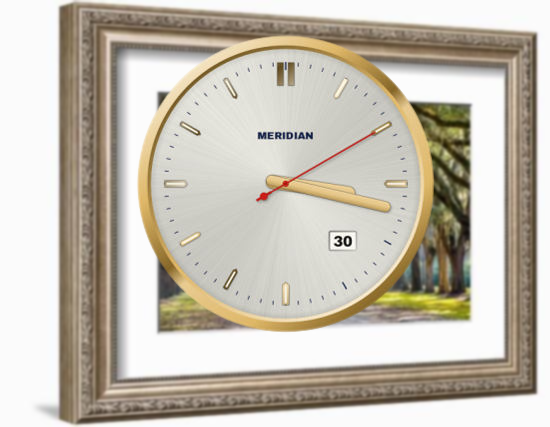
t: 3:17:10
